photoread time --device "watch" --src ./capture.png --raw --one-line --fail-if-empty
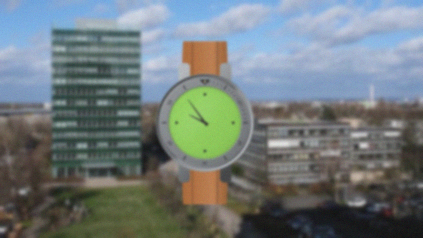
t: 9:54
